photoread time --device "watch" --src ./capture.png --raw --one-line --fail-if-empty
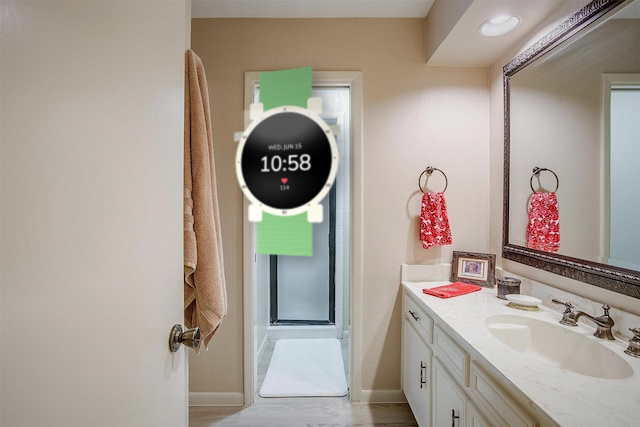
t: 10:58
